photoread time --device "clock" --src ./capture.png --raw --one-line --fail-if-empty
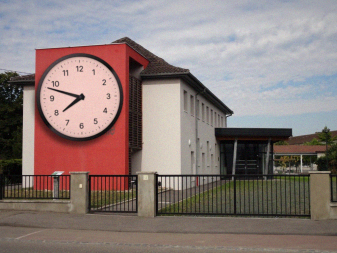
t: 7:48
